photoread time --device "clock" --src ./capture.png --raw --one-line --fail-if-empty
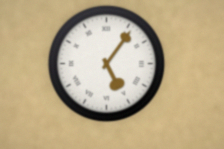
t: 5:06
